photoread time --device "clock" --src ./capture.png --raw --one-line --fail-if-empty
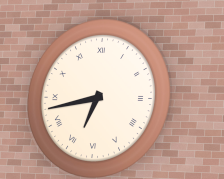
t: 6:43
